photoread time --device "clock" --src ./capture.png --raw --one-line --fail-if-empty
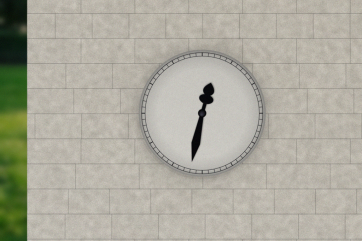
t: 12:32
